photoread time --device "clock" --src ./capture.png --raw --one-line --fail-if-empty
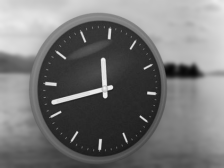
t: 11:42
